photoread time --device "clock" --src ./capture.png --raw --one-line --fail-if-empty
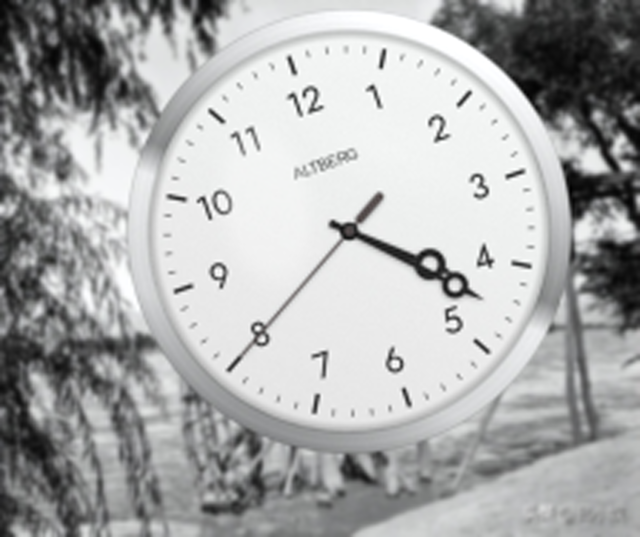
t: 4:22:40
